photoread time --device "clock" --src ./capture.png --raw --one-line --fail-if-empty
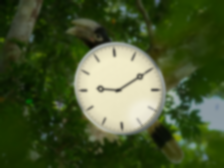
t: 9:10
